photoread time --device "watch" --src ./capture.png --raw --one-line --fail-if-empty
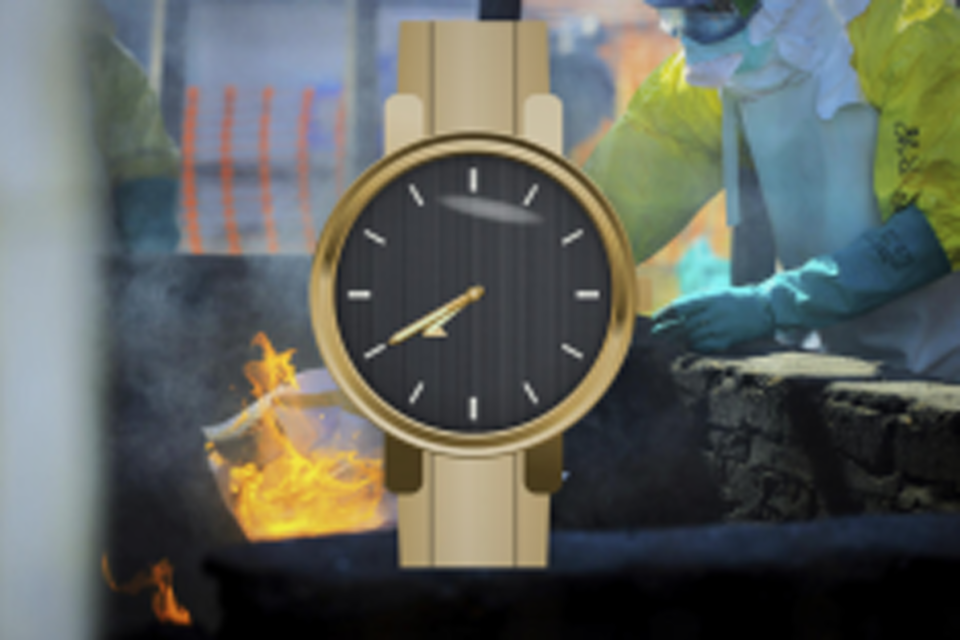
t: 7:40
